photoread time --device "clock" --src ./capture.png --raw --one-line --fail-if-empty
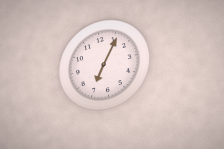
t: 7:06
